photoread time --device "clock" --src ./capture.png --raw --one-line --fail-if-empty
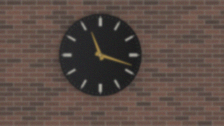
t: 11:18
